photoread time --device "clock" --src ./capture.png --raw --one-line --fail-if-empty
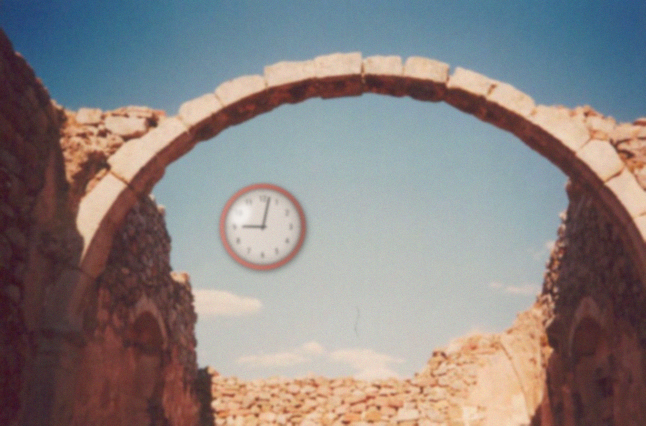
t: 9:02
